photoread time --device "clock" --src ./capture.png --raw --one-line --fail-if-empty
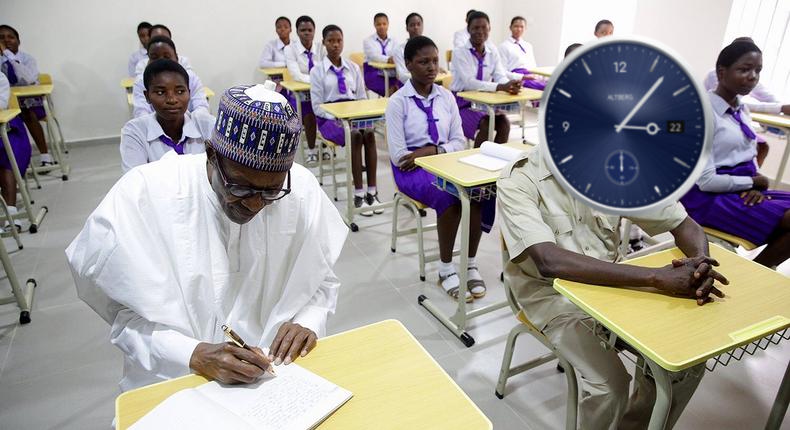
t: 3:07
